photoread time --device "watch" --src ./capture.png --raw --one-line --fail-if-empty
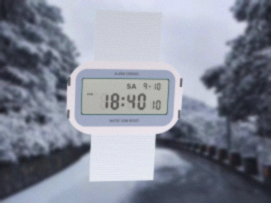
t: 18:40:10
